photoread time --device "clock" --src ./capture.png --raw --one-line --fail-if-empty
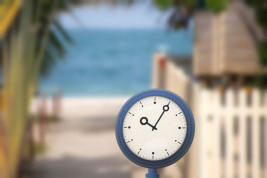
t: 10:05
